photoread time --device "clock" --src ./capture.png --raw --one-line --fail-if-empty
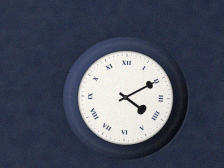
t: 4:10
